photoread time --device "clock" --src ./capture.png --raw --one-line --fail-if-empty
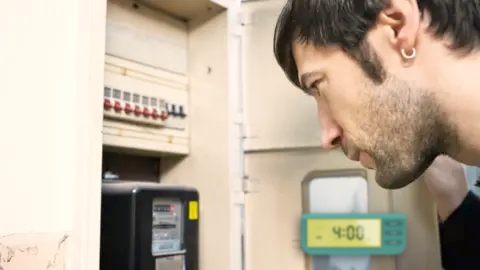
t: 4:00
